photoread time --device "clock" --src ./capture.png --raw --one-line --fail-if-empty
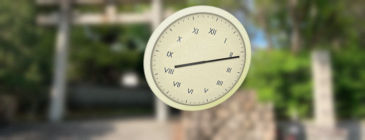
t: 8:11
